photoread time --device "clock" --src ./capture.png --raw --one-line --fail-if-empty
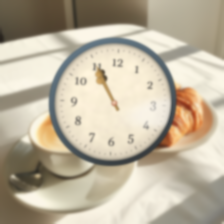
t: 10:55
